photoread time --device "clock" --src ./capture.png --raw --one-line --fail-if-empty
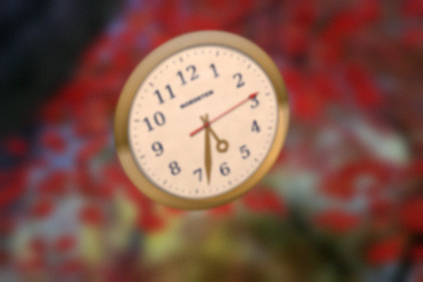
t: 5:33:14
